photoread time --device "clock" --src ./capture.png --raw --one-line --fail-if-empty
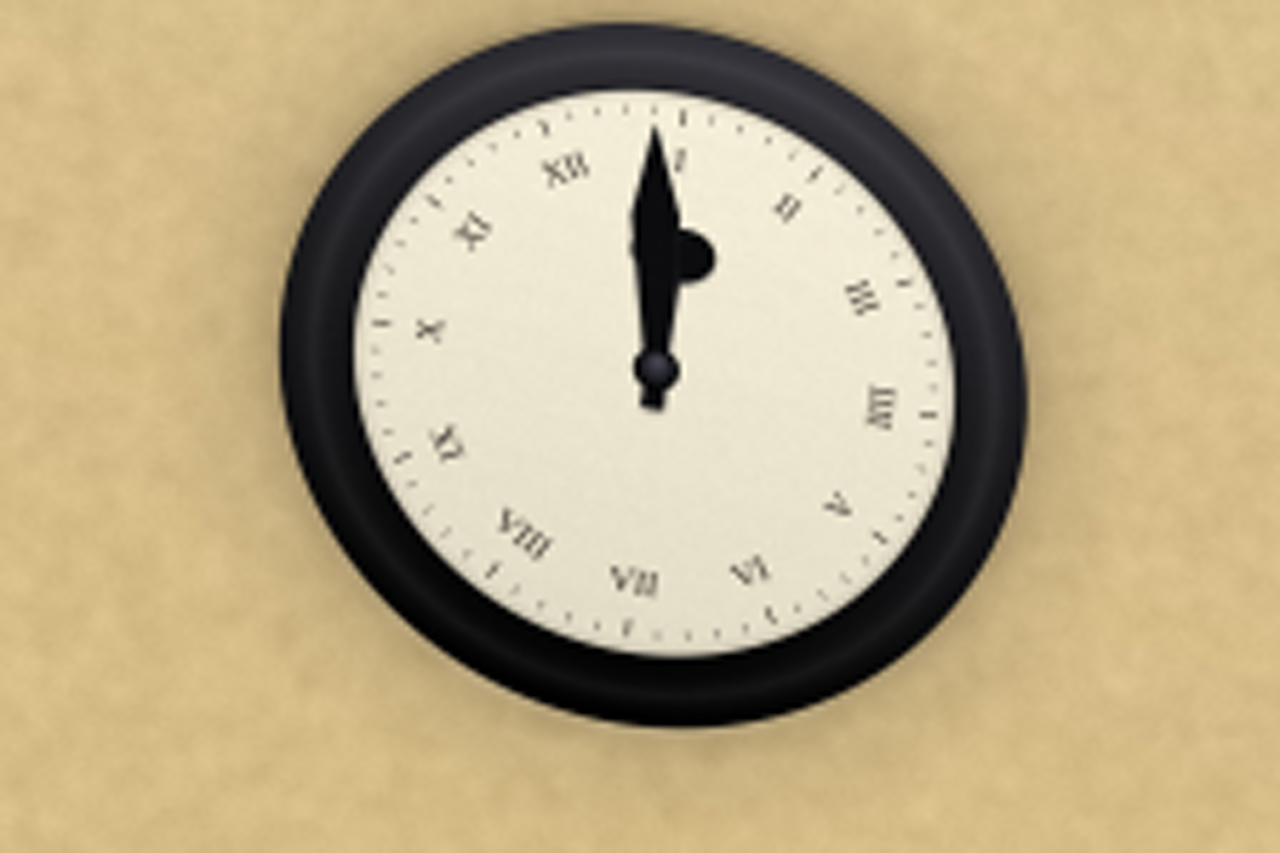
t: 1:04
